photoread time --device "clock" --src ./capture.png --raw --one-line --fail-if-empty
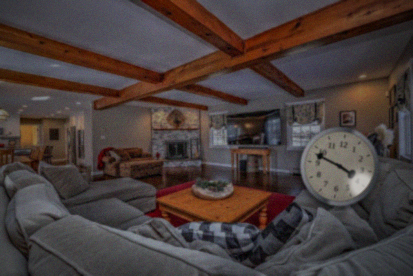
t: 3:48
